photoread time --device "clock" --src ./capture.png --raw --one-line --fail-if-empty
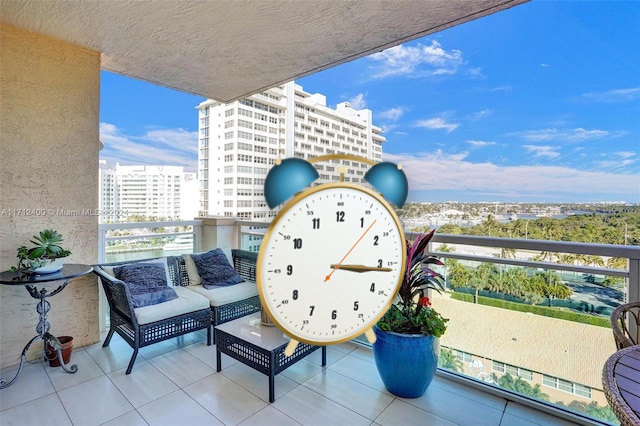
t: 3:16:07
